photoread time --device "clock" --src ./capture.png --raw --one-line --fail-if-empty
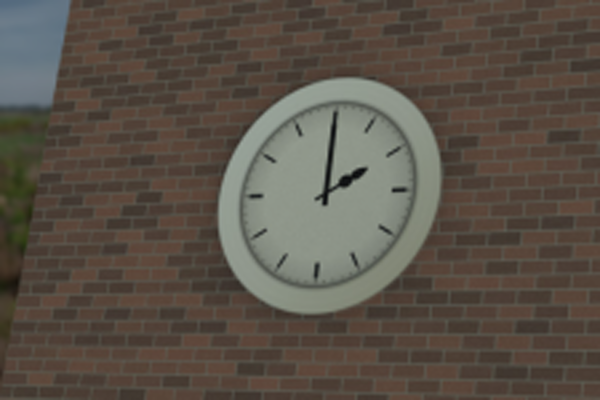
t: 2:00
